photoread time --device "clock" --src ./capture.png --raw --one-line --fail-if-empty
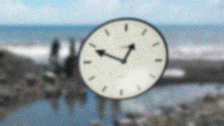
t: 12:49
